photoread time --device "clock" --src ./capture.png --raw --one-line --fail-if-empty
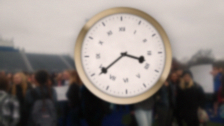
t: 3:39
